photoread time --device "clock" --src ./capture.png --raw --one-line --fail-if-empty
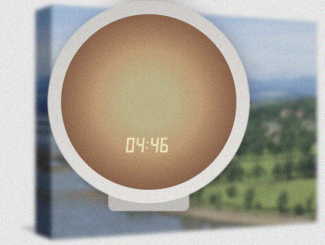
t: 4:46
